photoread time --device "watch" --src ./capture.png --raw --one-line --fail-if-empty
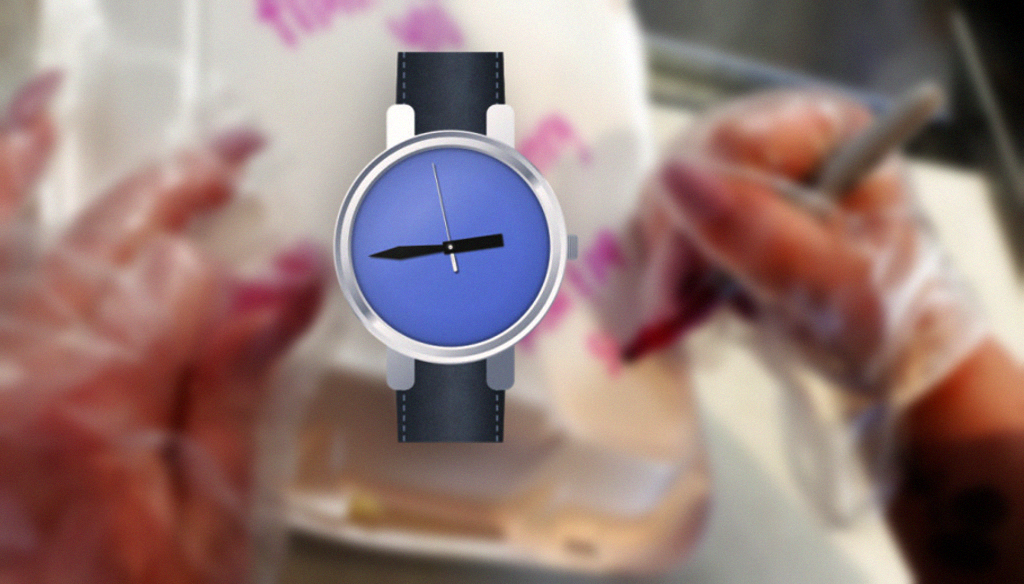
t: 2:43:58
